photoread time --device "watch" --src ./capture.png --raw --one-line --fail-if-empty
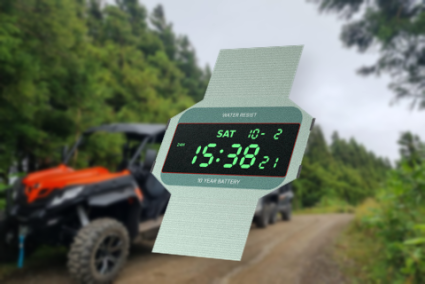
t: 15:38:21
